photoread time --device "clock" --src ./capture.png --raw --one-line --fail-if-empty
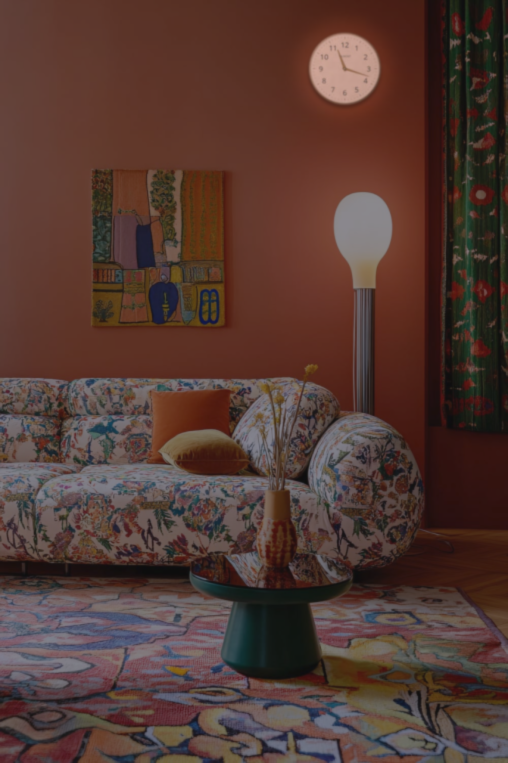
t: 11:18
